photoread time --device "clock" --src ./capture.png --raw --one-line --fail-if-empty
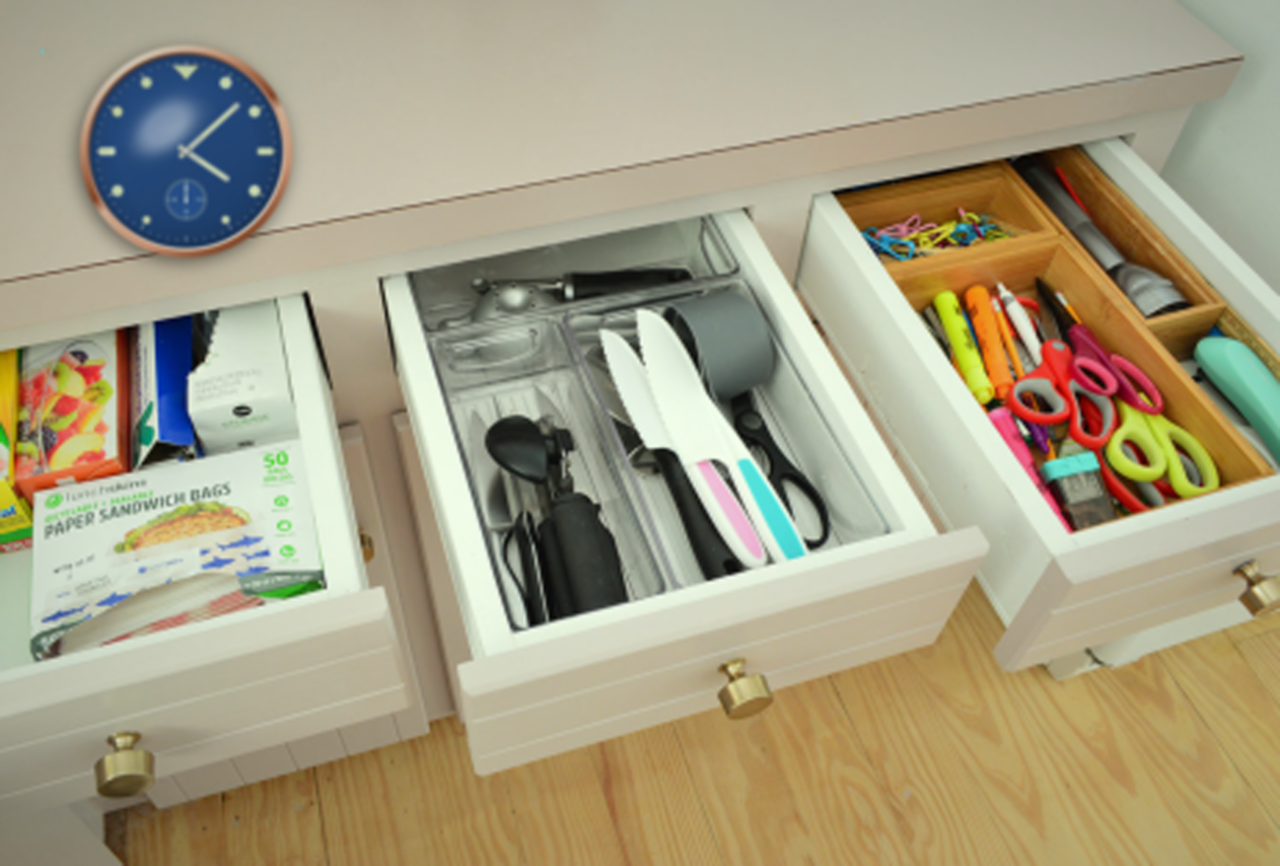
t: 4:08
